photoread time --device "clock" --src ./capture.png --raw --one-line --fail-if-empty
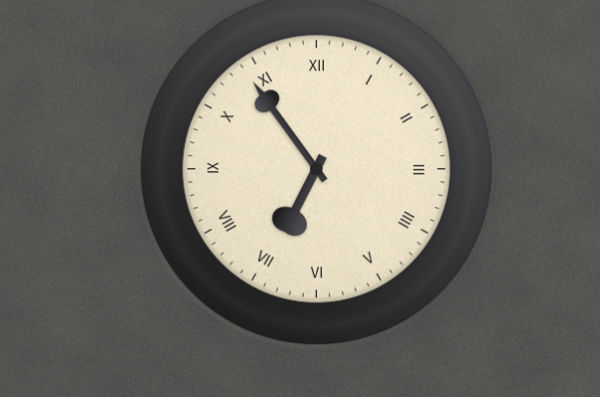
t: 6:54
